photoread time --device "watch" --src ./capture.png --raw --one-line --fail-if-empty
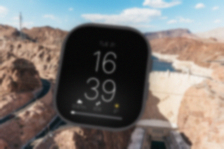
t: 16:39
